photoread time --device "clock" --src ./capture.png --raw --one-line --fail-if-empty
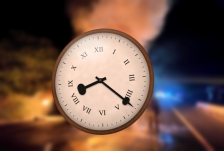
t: 8:22
